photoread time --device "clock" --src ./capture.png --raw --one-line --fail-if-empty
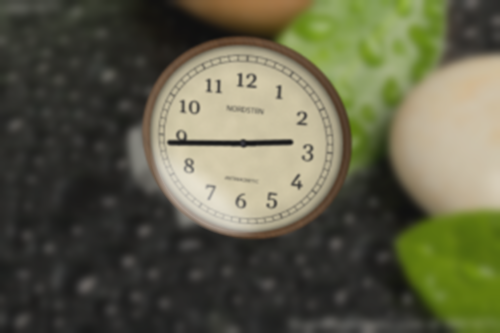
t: 2:44
